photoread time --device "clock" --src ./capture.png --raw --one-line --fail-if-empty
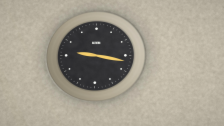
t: 9:17
